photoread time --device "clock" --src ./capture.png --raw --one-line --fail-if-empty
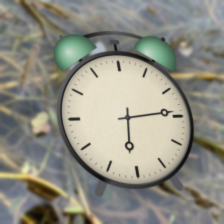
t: 6:14
